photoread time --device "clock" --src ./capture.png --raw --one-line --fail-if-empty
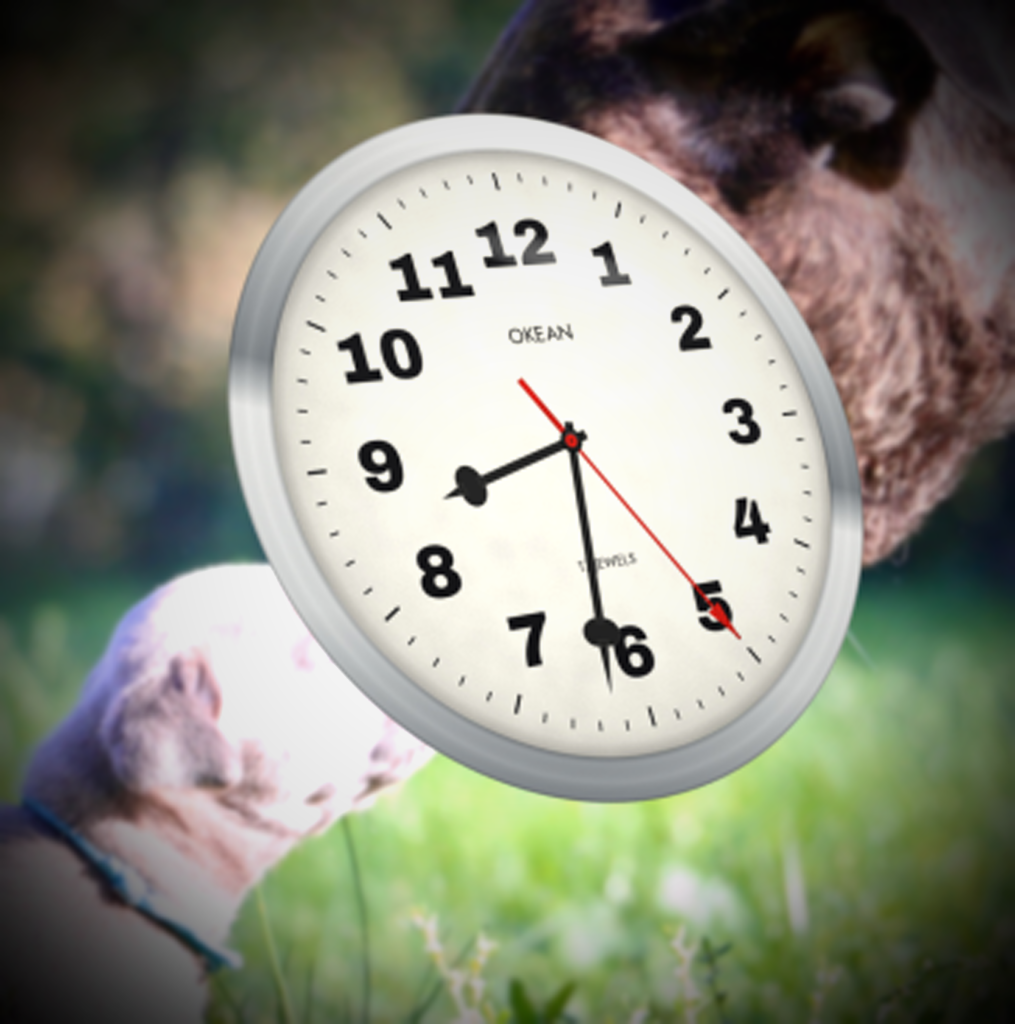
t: 8:31:25
